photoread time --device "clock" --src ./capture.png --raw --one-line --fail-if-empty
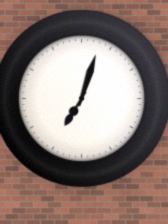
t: 7:03
